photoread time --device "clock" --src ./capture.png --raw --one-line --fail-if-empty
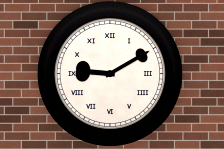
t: 9:10
